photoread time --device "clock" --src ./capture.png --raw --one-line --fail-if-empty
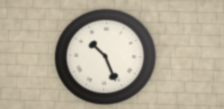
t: 10:26
